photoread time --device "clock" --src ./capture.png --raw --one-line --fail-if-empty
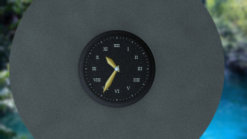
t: 10:35
